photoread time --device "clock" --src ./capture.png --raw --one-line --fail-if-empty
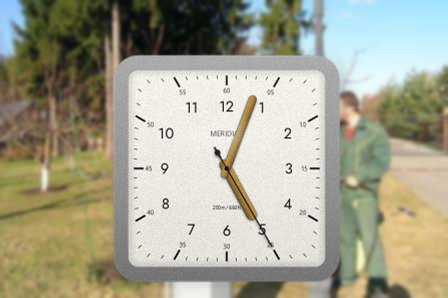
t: 5:03:25
